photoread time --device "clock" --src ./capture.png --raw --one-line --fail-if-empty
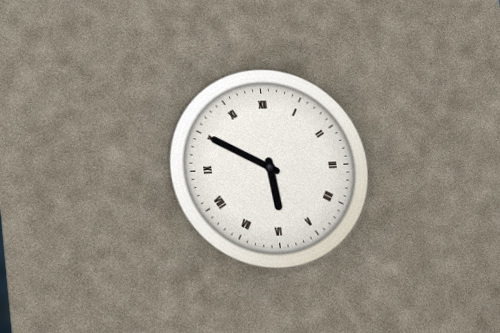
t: 5:50
